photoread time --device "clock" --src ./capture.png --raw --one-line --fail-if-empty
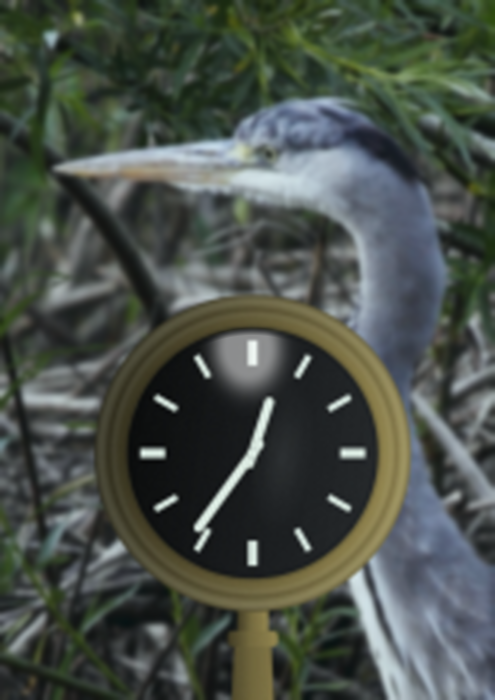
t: 12:36
